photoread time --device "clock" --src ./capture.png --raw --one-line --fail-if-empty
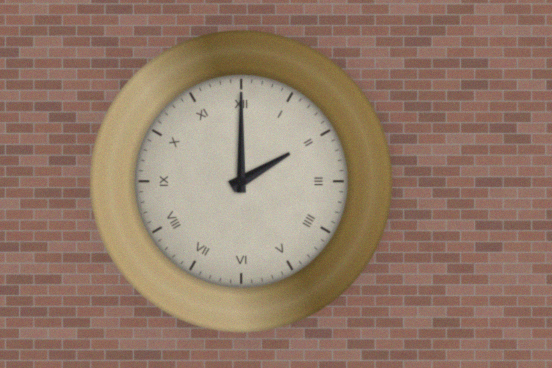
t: 2:00
